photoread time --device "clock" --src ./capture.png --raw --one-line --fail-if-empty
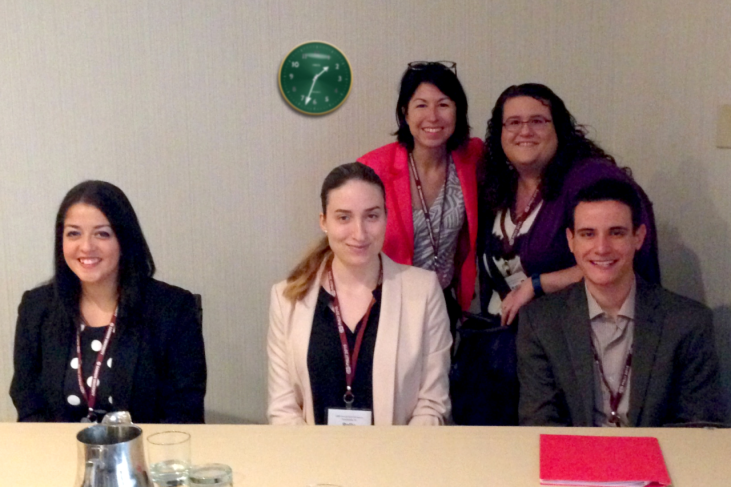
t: 1:33
